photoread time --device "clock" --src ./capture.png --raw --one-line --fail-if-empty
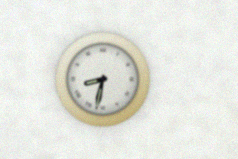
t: 8:32
